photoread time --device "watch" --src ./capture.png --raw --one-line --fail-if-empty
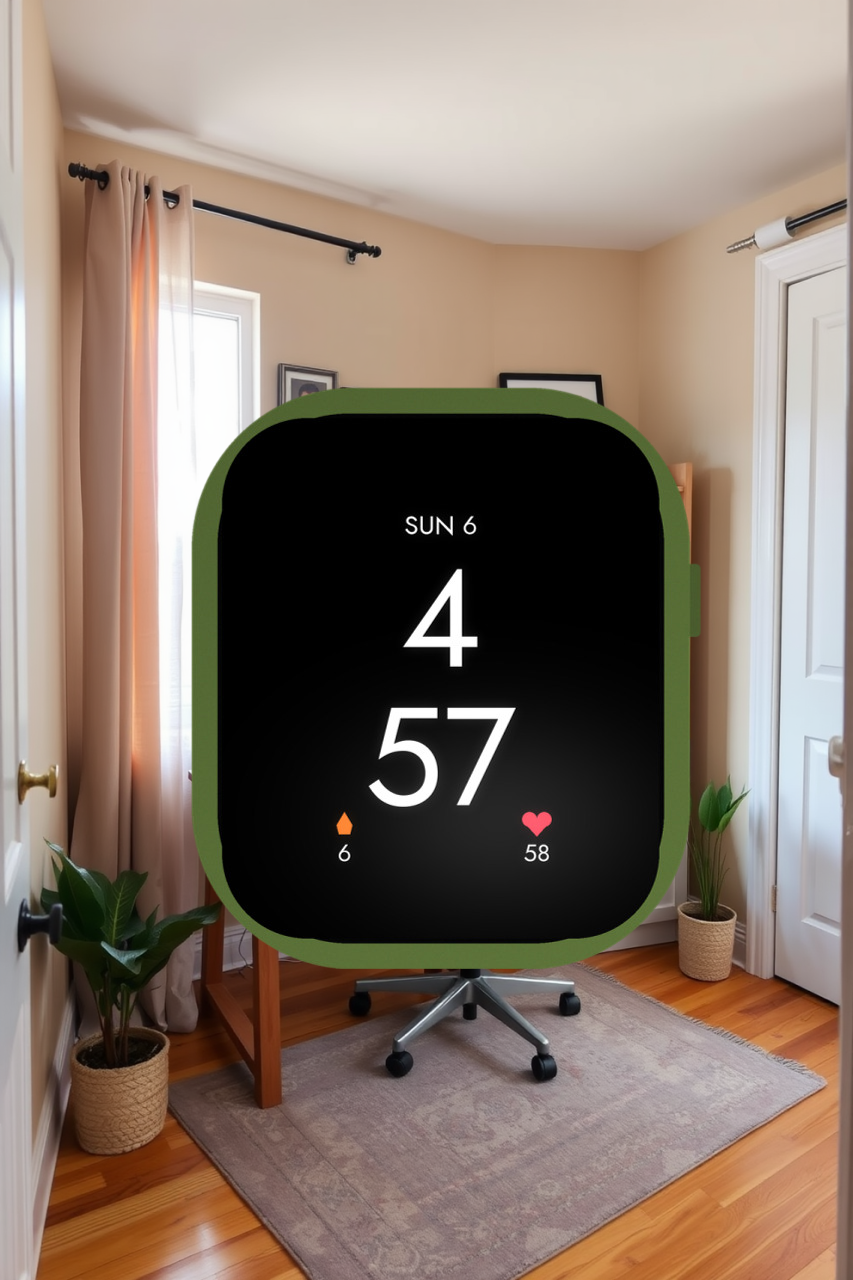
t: 4:57
